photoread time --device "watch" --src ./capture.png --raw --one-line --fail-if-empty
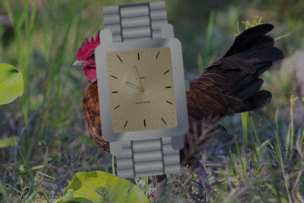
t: 9:58
